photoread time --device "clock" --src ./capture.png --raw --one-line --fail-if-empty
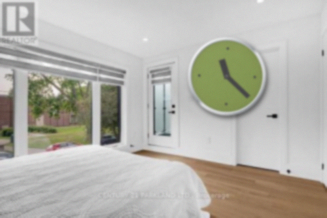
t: 11:22
